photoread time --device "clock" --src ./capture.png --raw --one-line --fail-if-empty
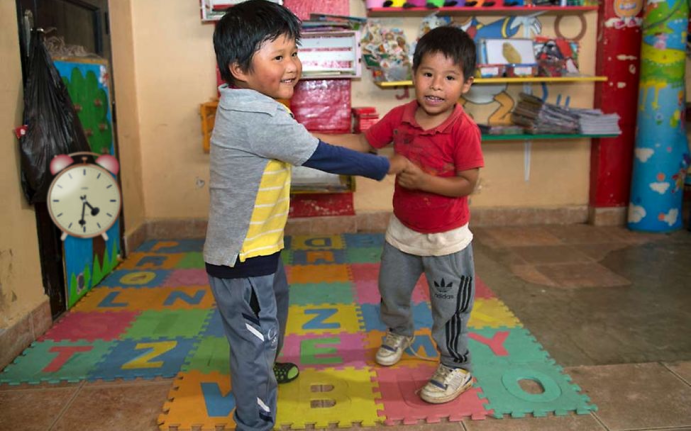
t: 4:31
